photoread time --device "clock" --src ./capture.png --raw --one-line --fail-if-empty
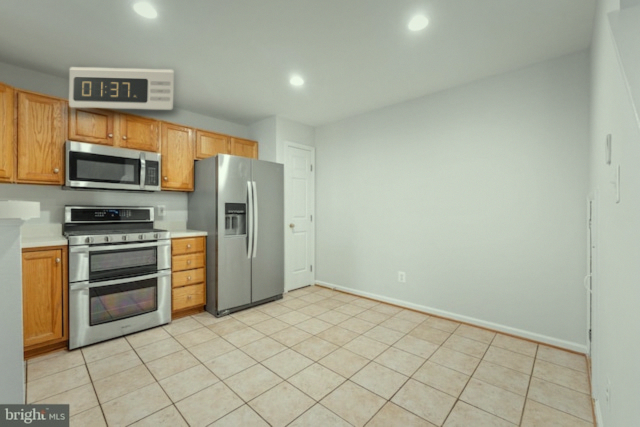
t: 1:37
